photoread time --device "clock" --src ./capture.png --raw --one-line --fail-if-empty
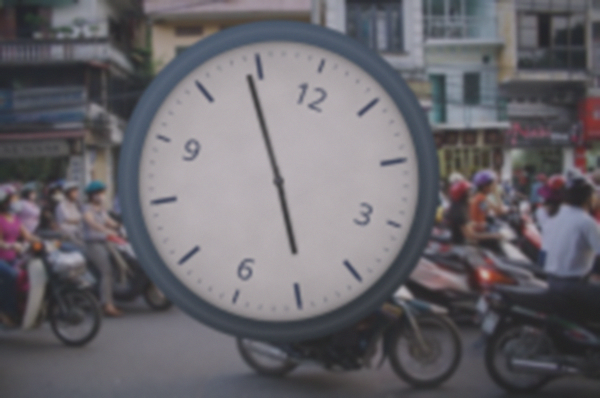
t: 4:54
